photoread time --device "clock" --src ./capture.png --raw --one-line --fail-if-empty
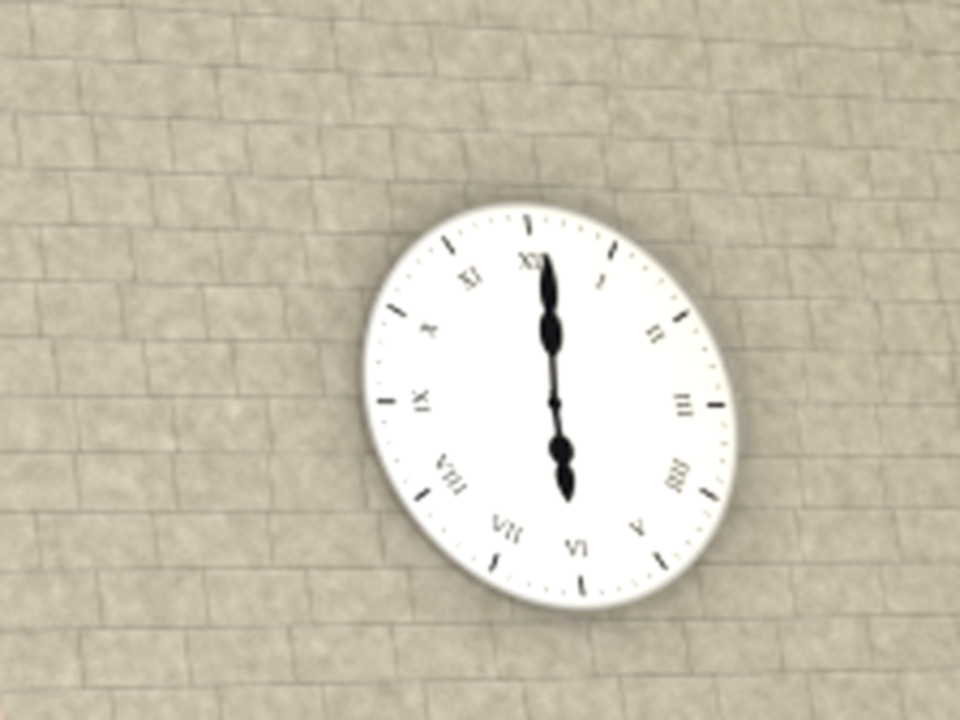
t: 6:01
